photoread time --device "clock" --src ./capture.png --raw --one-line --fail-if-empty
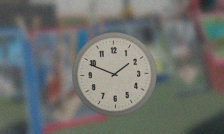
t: 1:49
